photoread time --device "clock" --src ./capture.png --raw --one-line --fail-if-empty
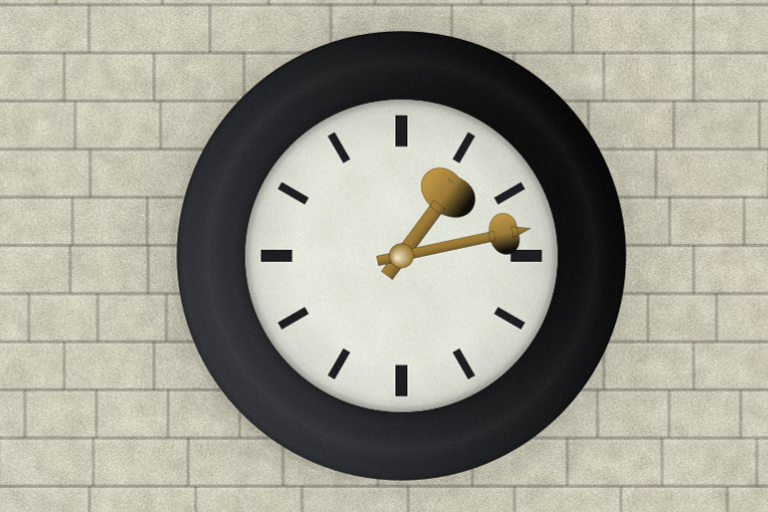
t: 1:13
